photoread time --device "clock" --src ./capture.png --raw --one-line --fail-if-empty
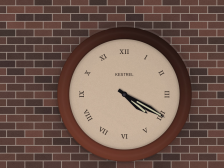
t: 4:20
